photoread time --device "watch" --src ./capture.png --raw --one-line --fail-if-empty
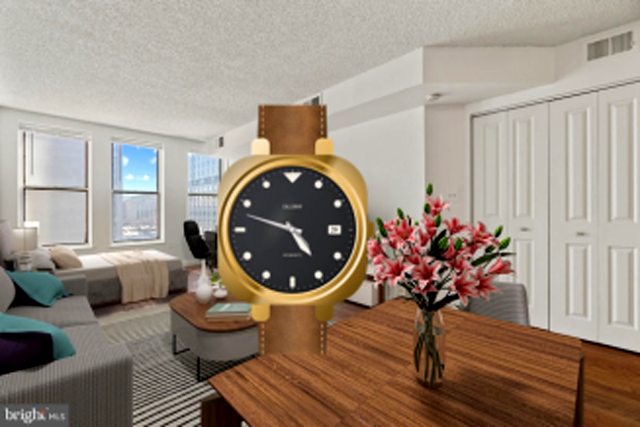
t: 4:48
